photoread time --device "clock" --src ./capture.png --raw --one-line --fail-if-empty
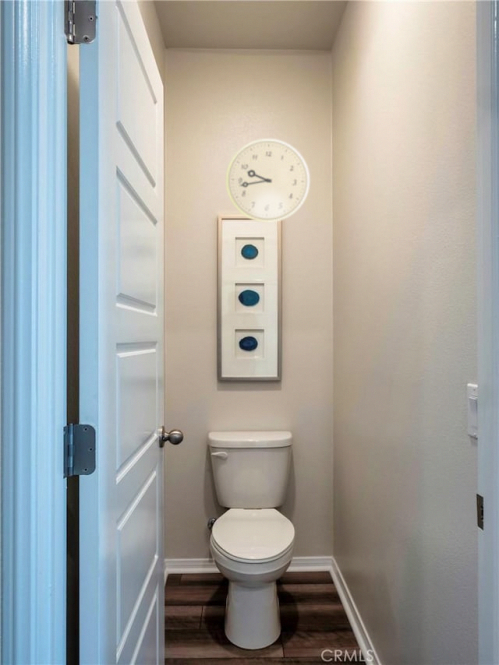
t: 9:43
